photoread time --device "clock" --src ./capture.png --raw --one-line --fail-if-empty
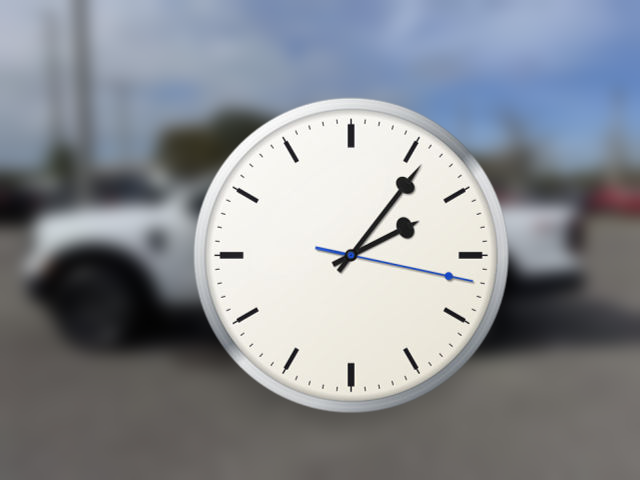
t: 2:06:17
